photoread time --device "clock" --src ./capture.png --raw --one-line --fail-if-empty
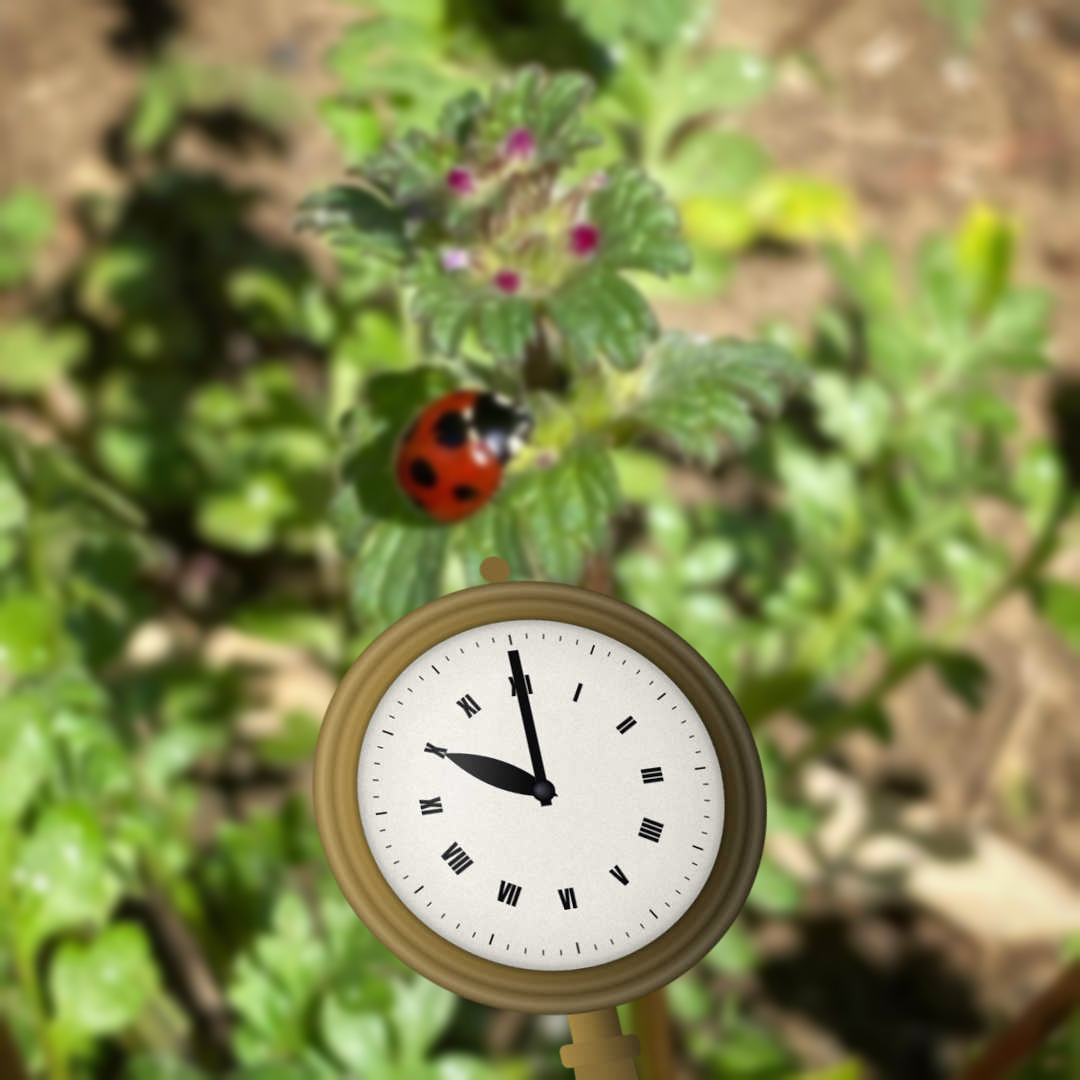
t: 10:00
